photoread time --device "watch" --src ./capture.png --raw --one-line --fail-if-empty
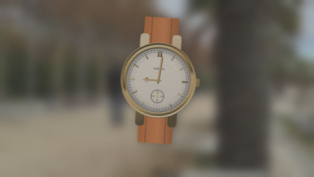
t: 9:01
